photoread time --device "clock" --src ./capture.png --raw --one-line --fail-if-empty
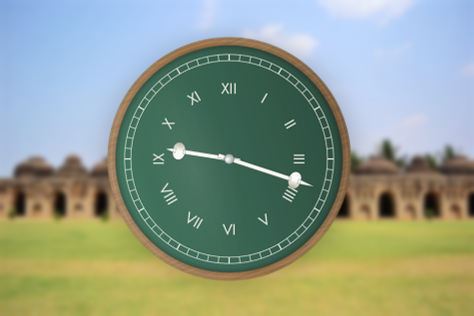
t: 9:18
